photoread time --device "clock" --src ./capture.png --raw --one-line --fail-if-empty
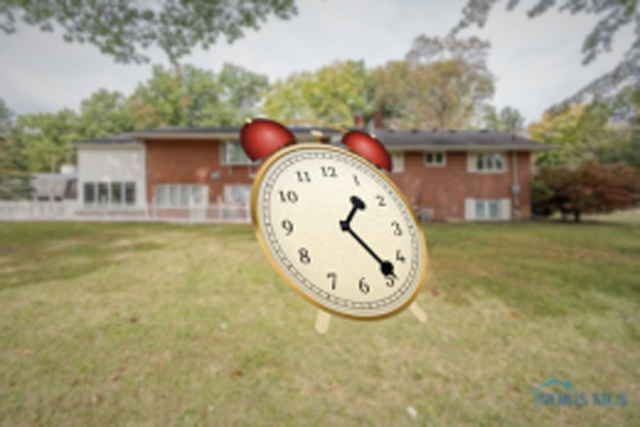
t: 1:24
